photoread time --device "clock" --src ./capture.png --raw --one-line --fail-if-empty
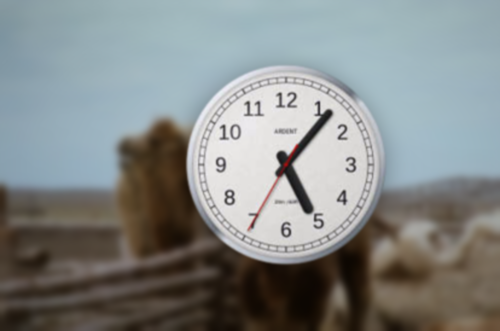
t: 5:06:35
